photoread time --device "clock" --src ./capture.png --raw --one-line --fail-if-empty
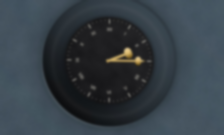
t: 2:15
